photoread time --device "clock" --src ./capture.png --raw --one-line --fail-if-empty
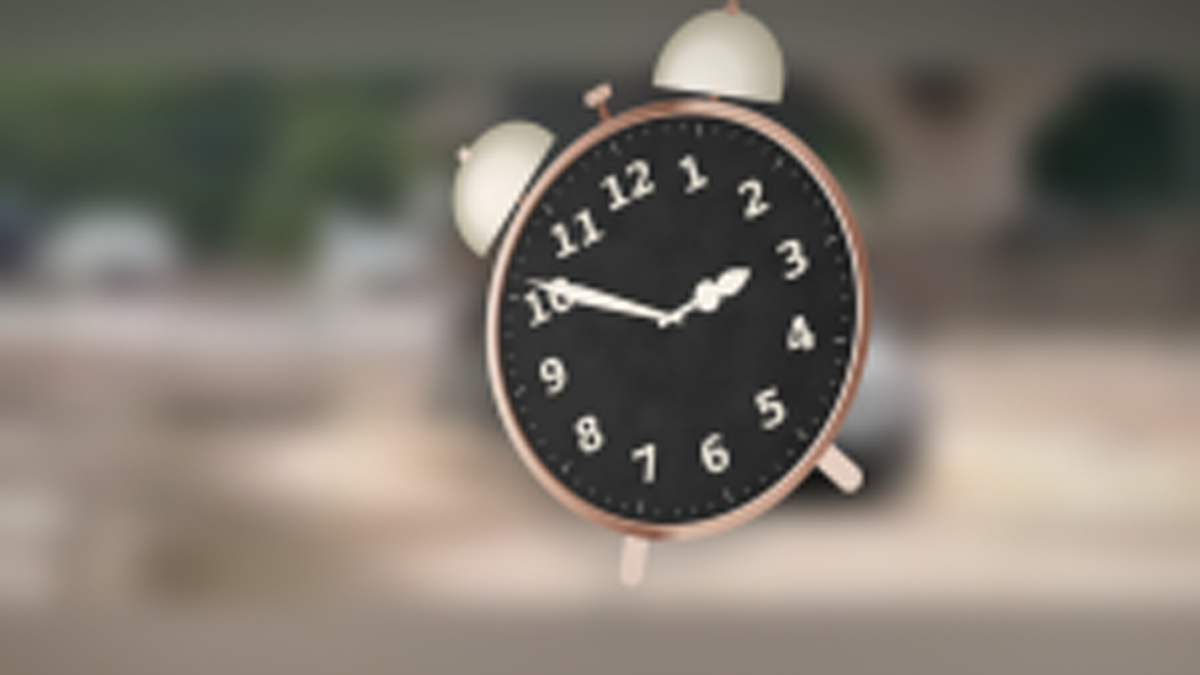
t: 2:51
